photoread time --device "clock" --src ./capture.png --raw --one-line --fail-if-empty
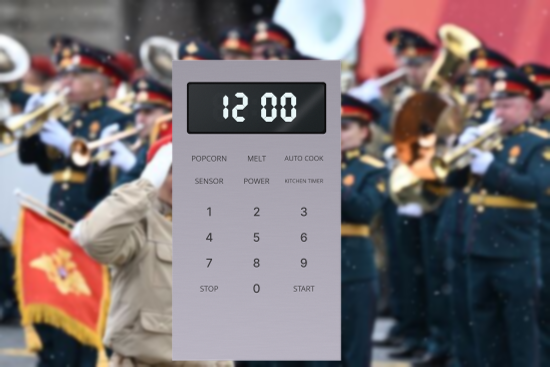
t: 12:00
